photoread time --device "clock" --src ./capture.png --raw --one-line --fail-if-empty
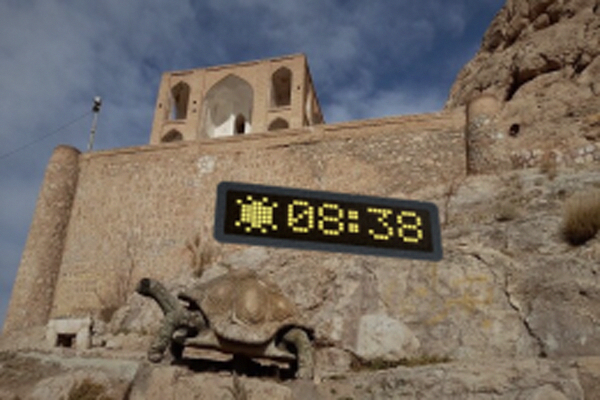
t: 8:38
